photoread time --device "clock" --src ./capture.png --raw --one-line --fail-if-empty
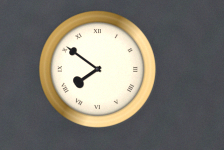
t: 7:51
